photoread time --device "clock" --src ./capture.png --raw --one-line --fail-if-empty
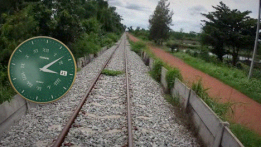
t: 3:08
